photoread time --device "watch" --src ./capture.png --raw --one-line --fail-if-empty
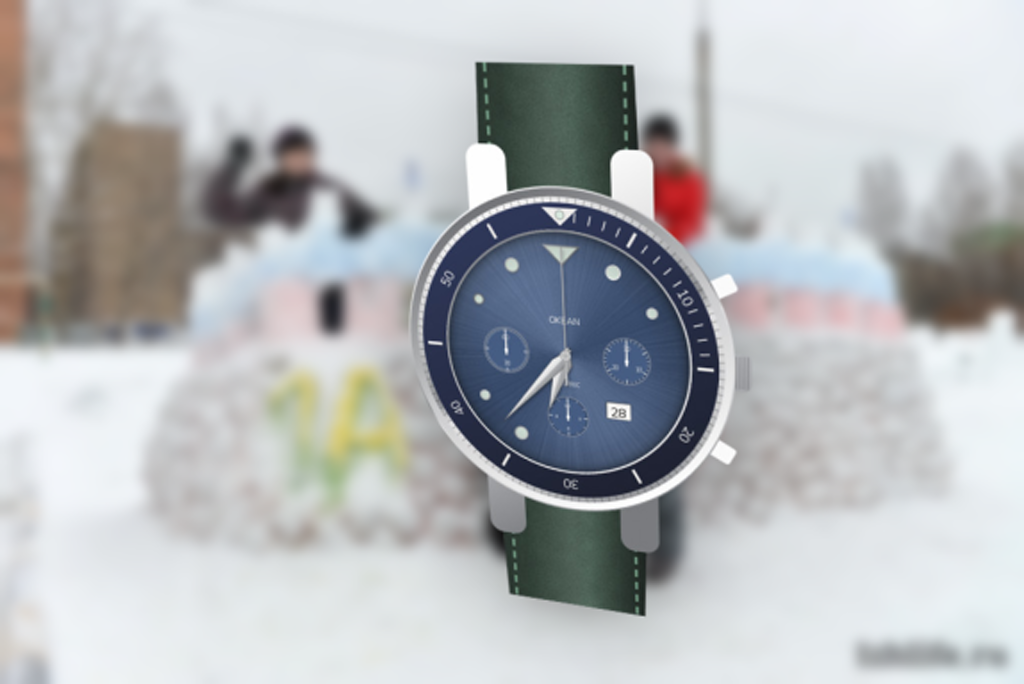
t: 6:37
